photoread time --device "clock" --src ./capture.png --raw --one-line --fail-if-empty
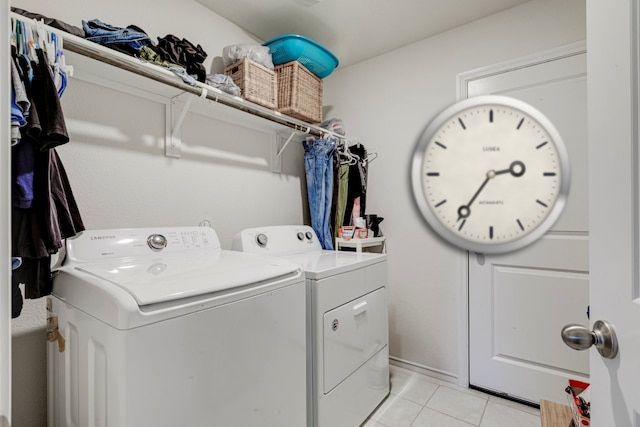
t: 2:36
